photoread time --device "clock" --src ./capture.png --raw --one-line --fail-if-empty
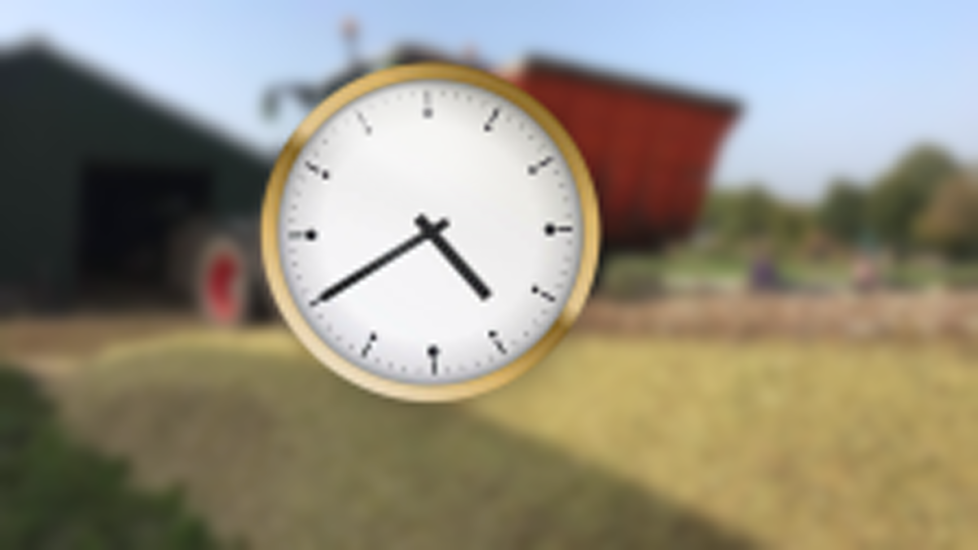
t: 4:40
